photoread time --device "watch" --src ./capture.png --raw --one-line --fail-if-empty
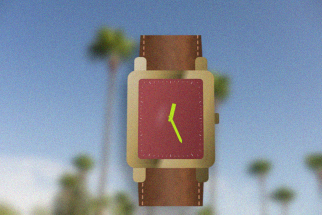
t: 12:26
